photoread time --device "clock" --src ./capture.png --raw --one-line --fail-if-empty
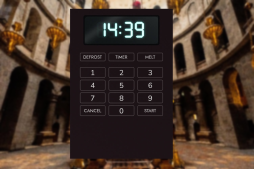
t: 14:39
